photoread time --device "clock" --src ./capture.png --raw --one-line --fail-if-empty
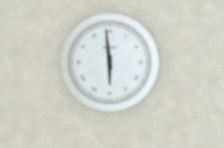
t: 5:59
